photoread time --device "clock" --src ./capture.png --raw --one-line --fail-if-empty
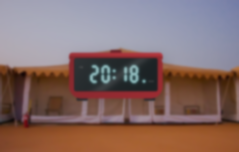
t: 20:18
